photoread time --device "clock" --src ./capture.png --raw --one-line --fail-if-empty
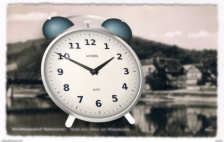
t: 1:50
